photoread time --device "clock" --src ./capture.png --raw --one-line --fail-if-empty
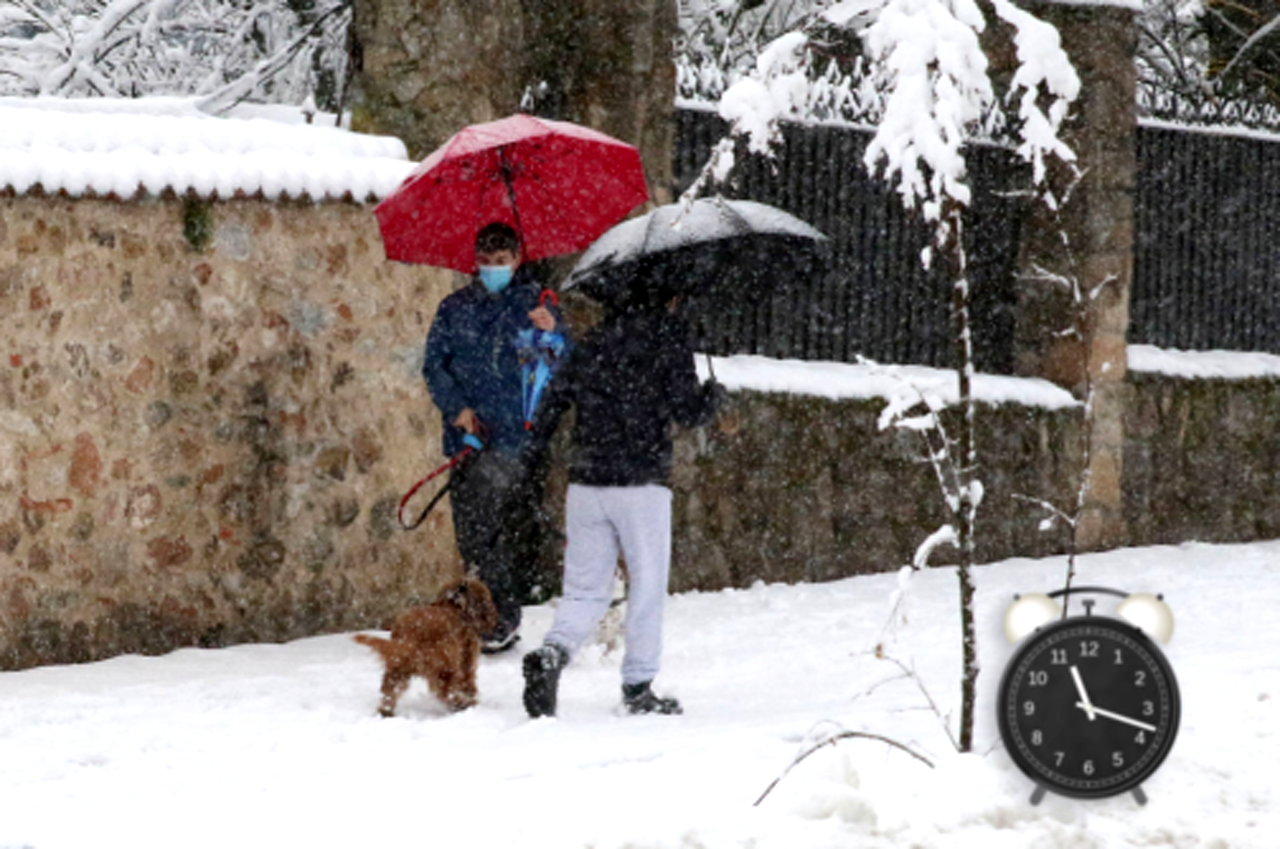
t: 11:18
